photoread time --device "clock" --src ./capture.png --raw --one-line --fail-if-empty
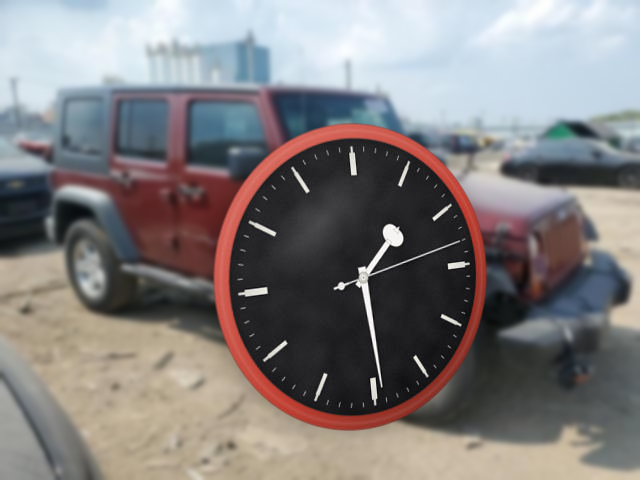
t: 1:29:13
